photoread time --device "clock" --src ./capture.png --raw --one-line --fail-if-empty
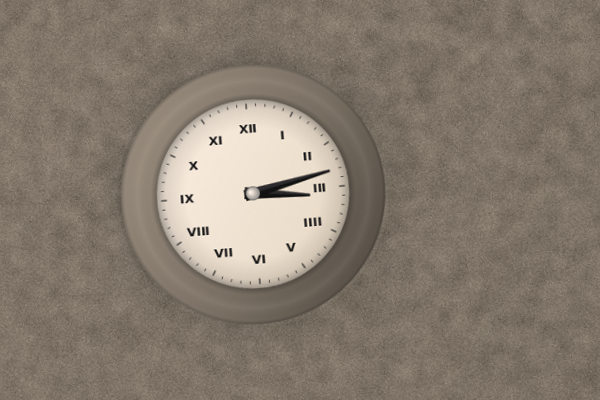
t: 3:13
